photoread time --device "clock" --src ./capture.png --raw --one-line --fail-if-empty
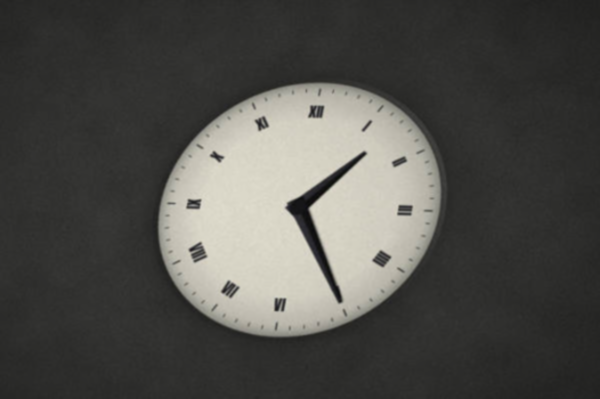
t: 1:25
